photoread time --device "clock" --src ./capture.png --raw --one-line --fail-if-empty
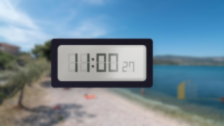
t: 11:00:27
